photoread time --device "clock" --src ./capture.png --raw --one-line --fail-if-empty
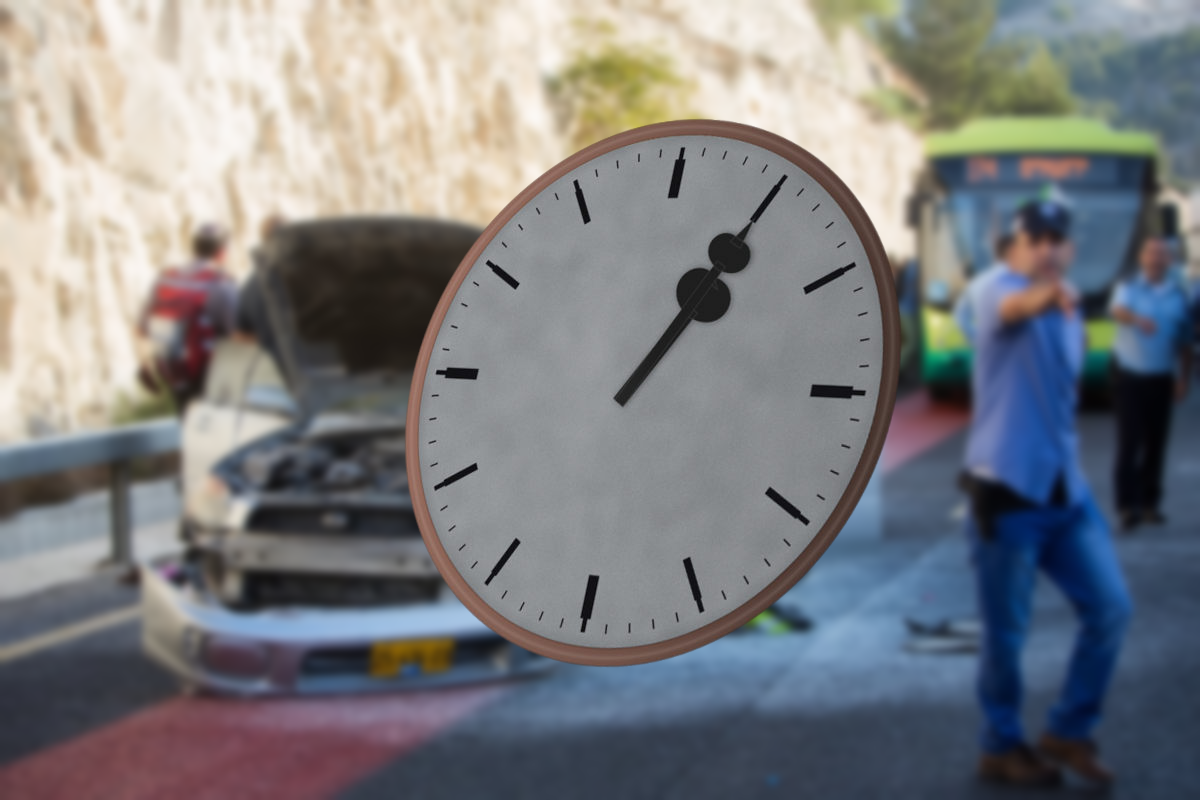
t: 1:05
